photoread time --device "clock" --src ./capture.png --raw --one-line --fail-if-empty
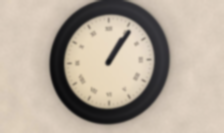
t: 1:06
